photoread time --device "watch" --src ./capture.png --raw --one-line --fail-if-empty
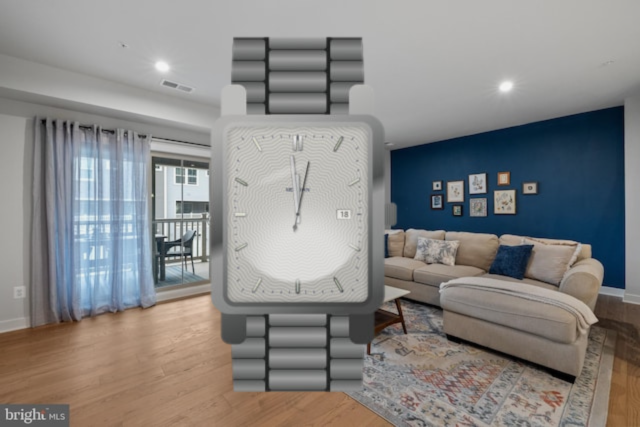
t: 11:59:02
